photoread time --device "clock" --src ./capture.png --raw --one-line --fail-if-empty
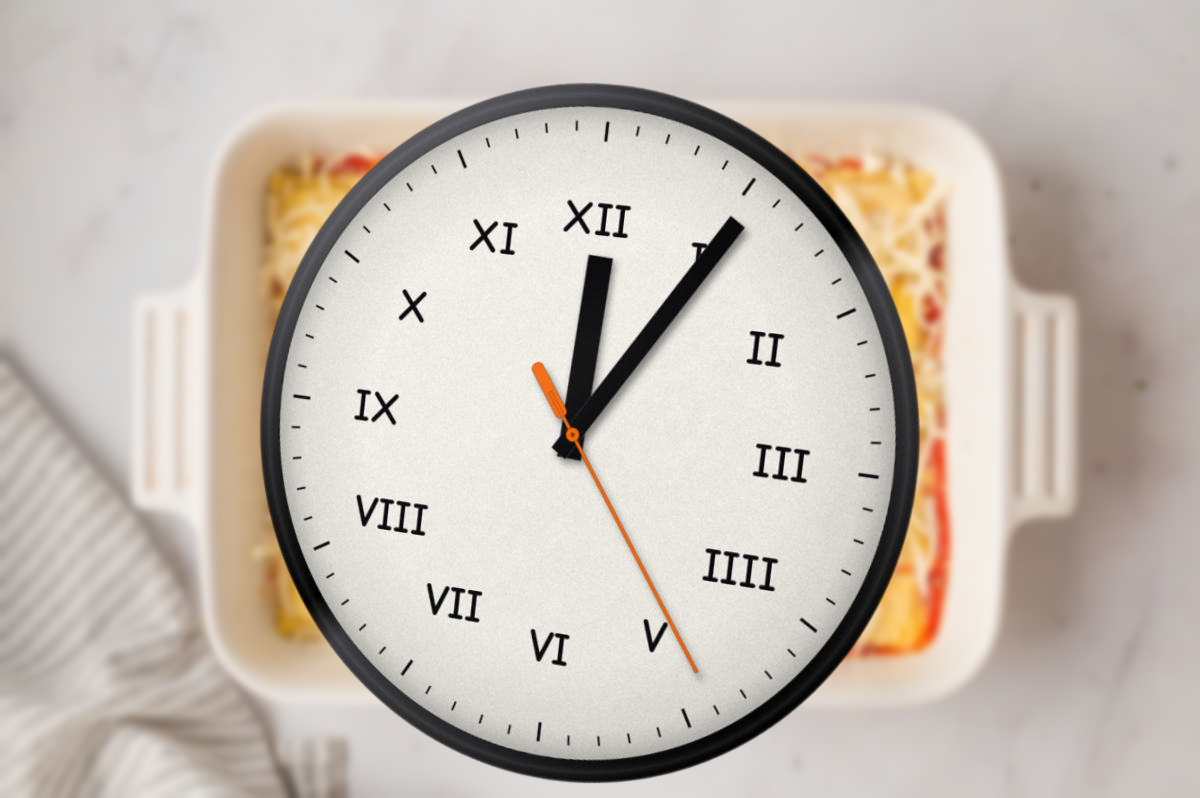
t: 12:05:24
